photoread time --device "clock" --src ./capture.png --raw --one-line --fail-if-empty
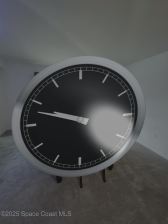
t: 9:48
